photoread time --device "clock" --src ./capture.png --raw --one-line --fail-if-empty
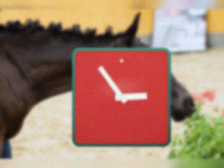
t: 2:54
